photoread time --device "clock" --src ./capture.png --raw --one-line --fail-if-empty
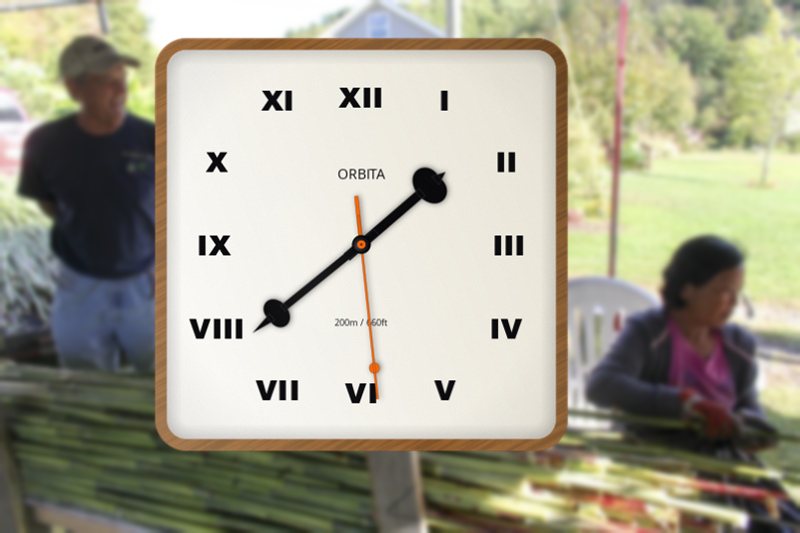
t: 1:38:29
